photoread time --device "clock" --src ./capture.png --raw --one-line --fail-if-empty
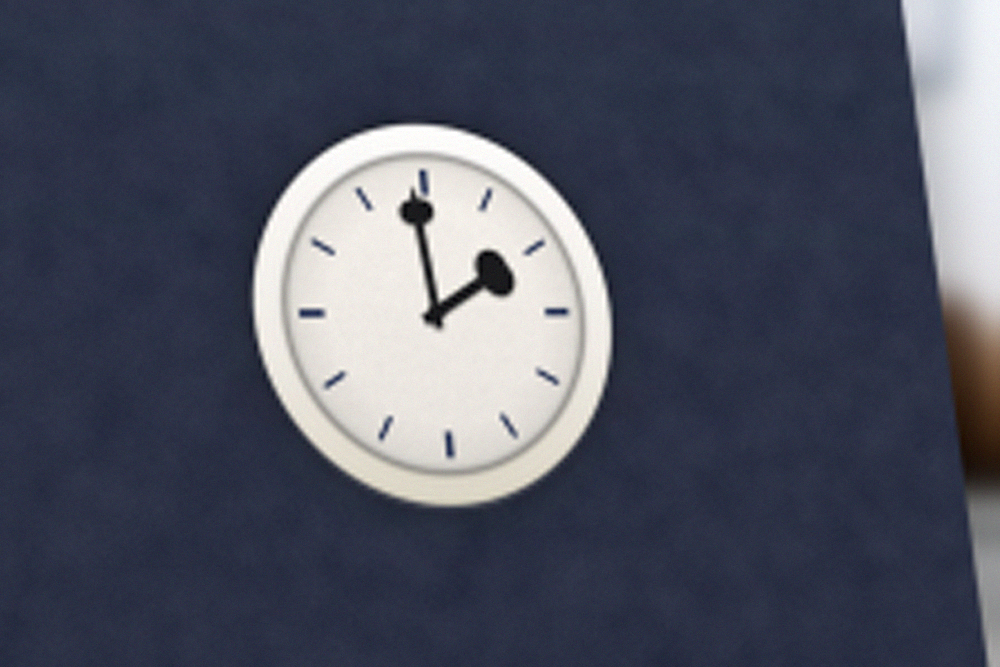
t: 1:59
